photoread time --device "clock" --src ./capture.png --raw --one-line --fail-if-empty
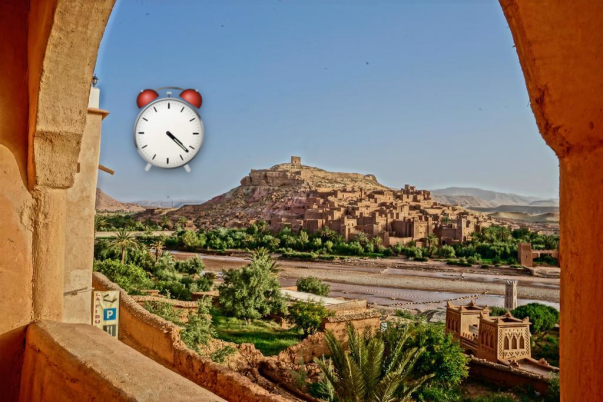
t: 4:22
